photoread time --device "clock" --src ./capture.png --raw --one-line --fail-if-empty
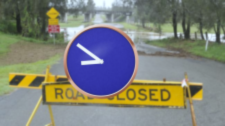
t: 8:51
